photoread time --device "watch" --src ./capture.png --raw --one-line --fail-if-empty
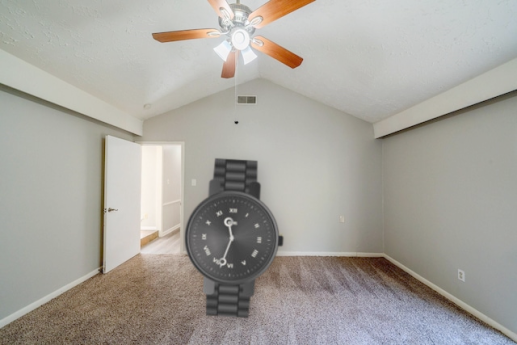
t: 11:33
